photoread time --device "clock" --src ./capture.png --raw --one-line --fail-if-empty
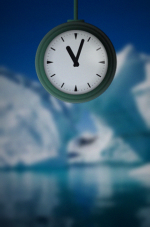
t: 11:03
